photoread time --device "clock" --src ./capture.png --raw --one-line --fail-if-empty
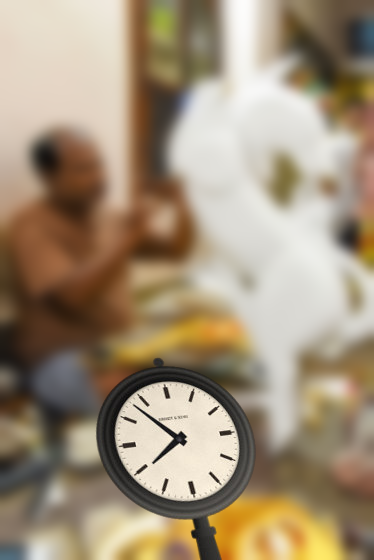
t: 7:53
